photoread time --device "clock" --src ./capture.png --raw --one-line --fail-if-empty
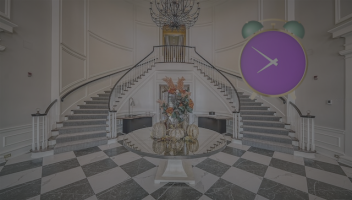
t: 7:51
